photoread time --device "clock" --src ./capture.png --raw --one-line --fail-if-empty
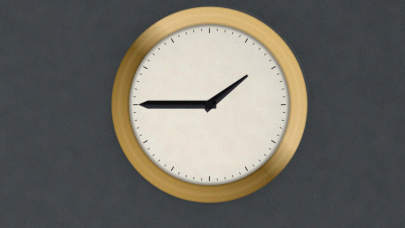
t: 1:45
